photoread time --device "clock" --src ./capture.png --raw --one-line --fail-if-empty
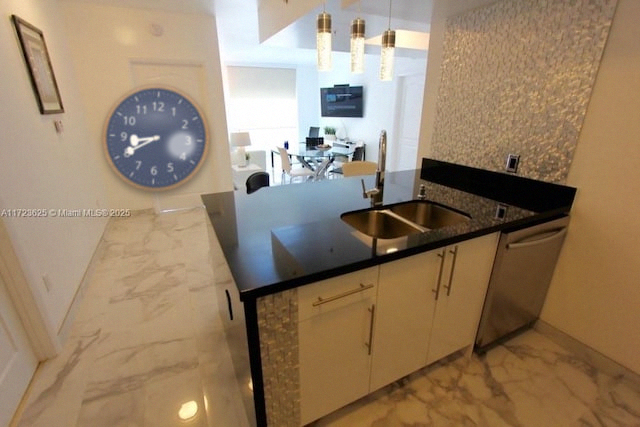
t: 8:40
